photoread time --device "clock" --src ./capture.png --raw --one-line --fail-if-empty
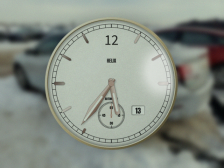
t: 5:36
